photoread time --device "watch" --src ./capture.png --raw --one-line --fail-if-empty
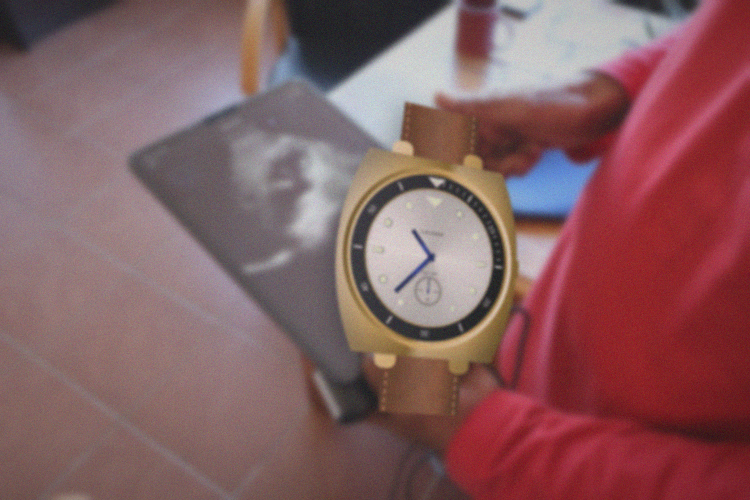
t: 10:37
